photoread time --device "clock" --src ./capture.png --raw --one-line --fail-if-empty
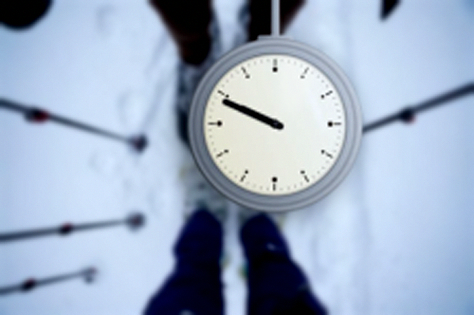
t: 9:49
